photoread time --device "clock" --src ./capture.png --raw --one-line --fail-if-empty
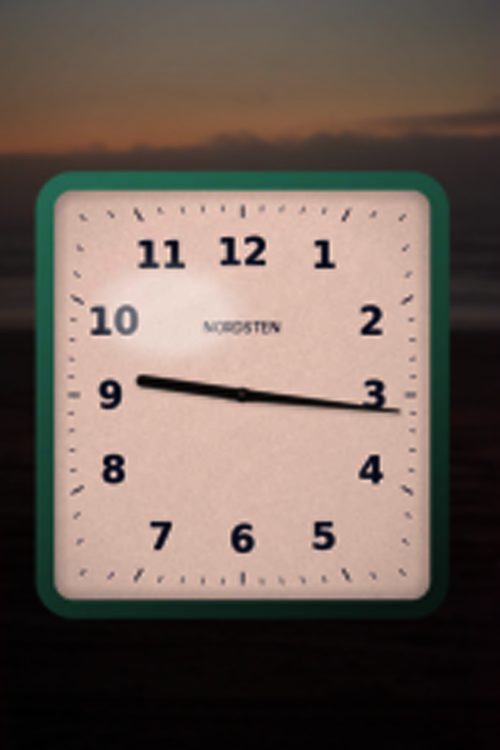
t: 9:16
